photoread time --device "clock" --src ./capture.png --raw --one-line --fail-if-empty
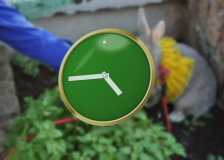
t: 4:45
